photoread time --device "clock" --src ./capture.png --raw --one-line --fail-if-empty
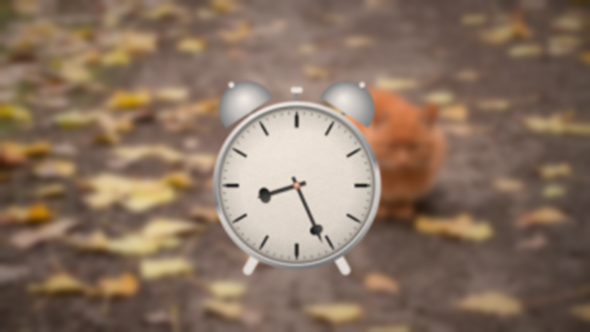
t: 8:26
